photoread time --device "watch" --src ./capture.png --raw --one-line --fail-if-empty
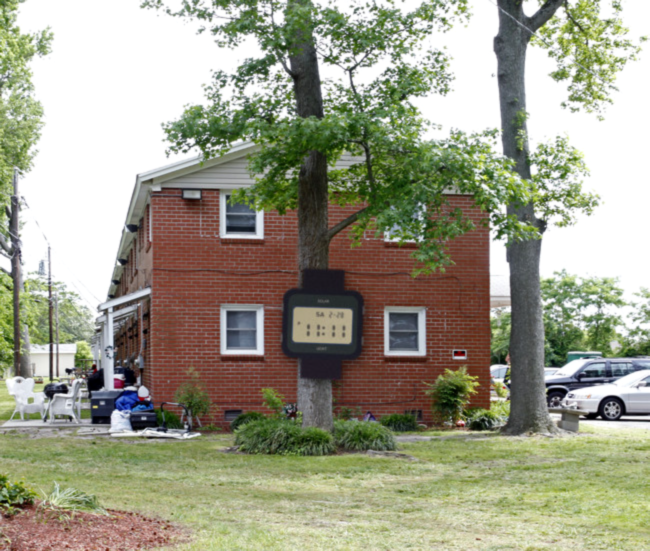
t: 11:11
